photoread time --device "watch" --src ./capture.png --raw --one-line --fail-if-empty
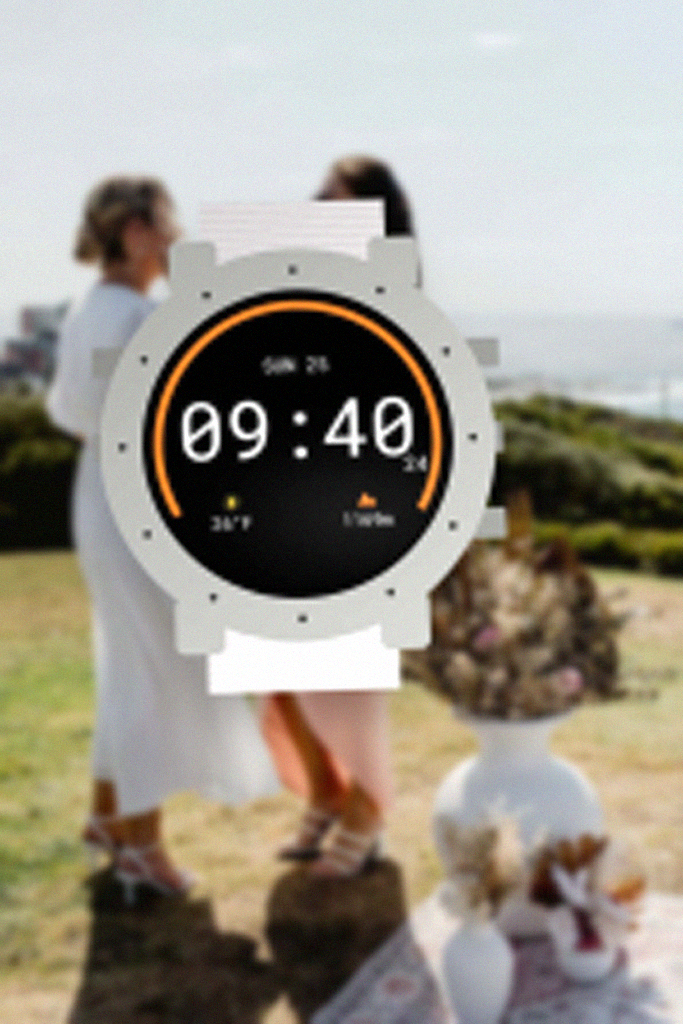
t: 9:40
